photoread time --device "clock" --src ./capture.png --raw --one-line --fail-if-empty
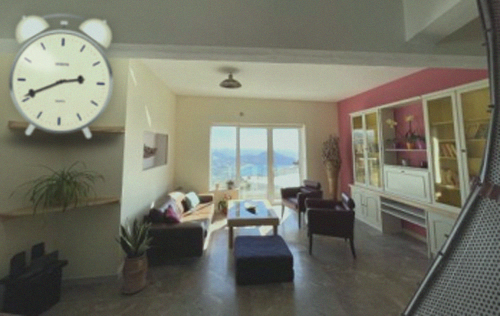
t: 2:41
